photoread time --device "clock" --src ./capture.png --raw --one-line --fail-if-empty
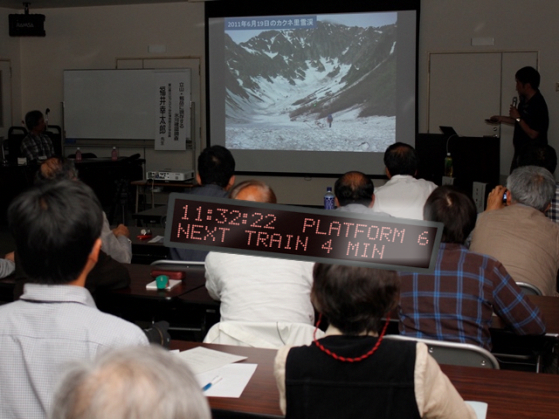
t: 11:32:22
